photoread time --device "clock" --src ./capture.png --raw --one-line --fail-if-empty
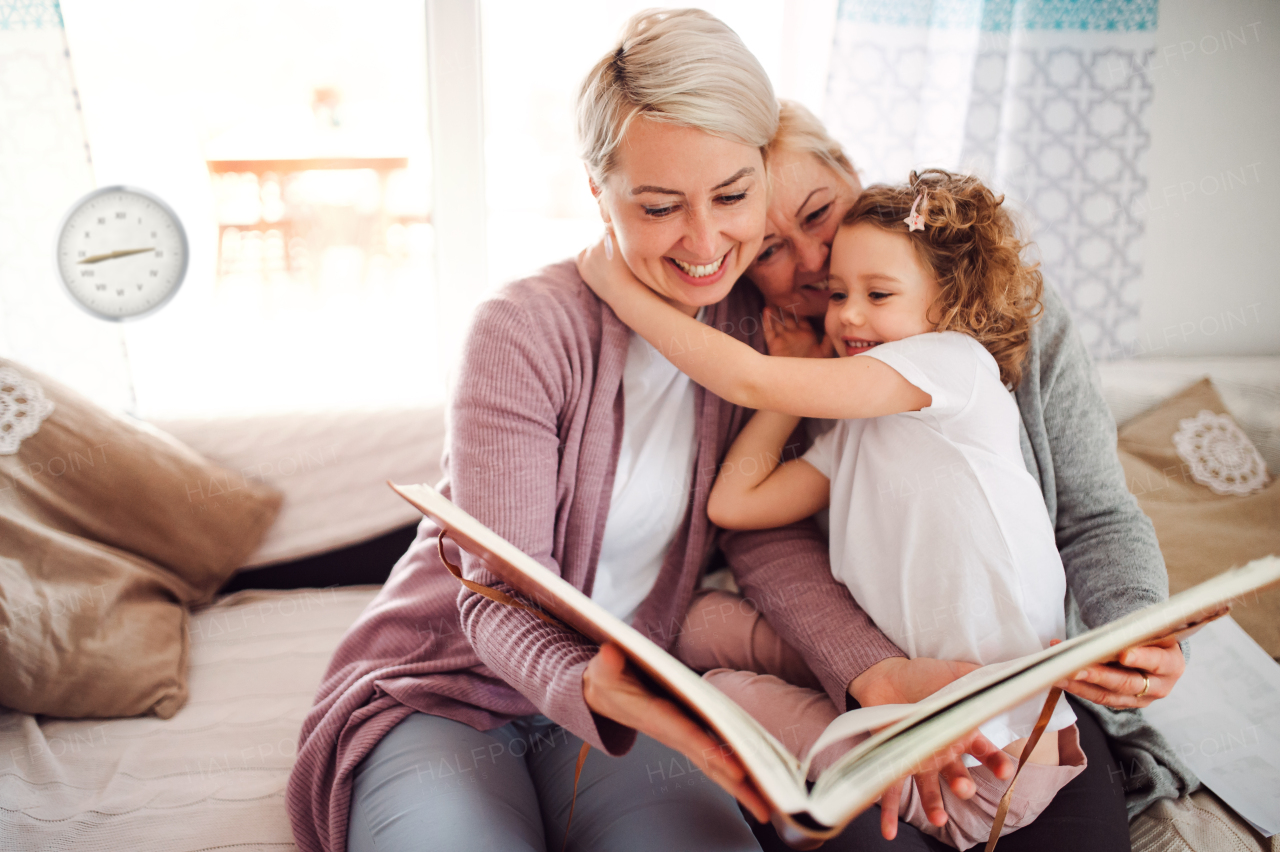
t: 2:43
